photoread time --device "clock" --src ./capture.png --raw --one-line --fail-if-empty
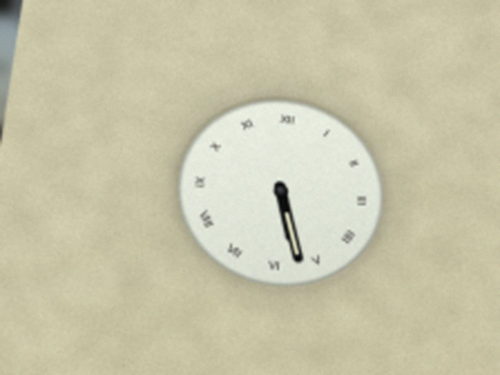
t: 5:27
